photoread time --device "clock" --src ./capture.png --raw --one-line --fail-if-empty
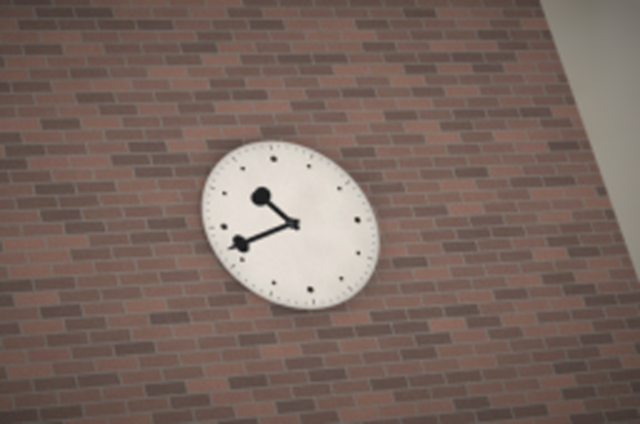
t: 10:42
